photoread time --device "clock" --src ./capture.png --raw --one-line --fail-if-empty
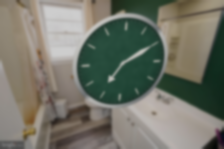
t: 7:10
